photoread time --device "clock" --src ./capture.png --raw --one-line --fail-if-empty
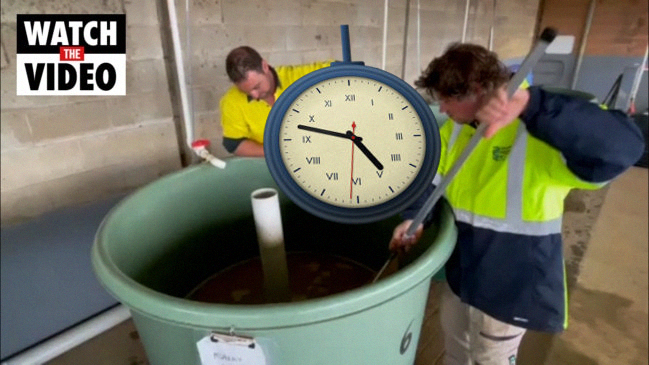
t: 4:47:31
